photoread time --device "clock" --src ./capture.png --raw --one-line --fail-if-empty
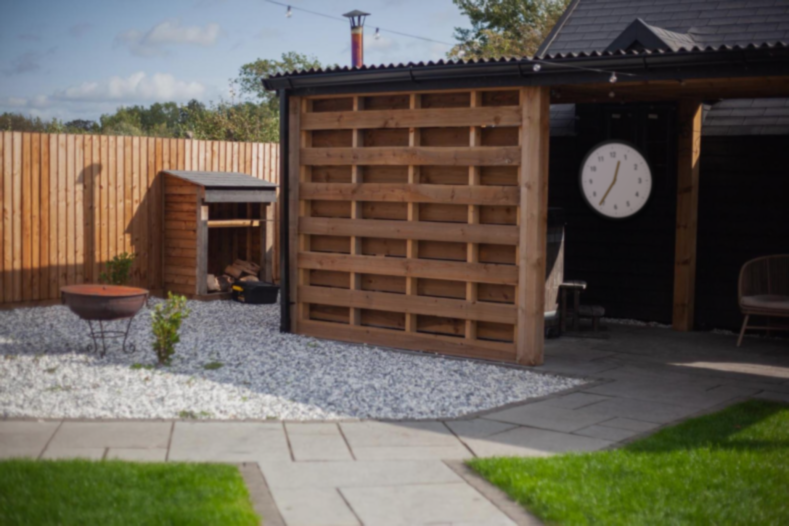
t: 12:36
